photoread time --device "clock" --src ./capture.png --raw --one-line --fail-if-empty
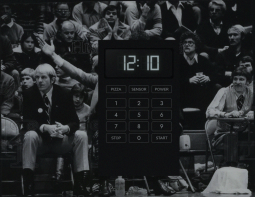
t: 12:10
